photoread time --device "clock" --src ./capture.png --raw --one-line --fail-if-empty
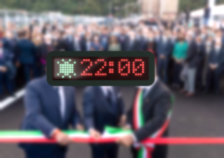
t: 22:00
